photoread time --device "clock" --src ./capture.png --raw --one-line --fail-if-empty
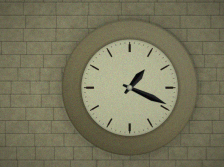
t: 1:19
